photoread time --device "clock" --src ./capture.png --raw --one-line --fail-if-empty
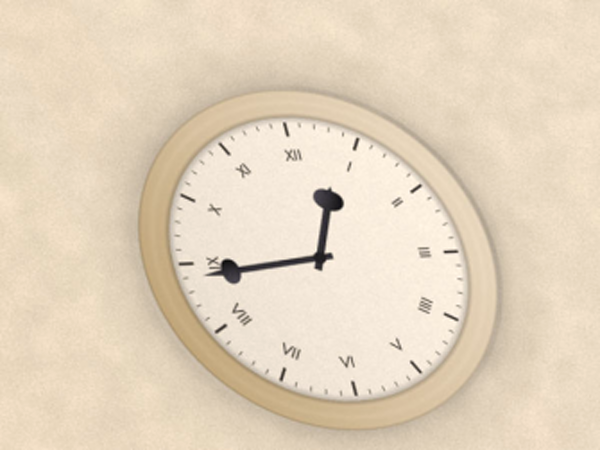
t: 12:44
